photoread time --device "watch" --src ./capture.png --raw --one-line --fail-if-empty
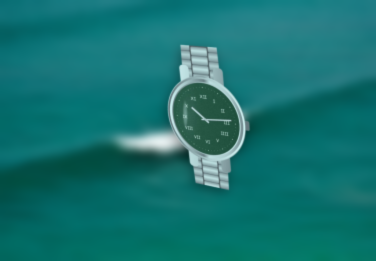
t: 10:14
